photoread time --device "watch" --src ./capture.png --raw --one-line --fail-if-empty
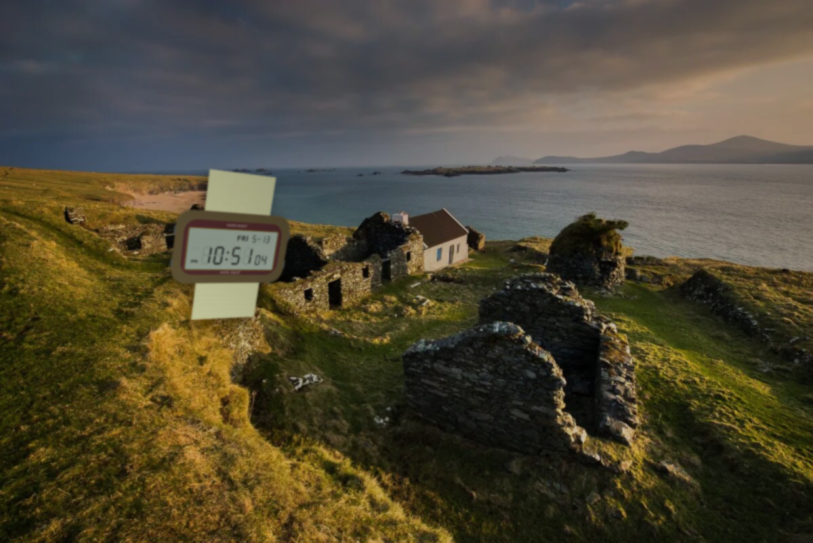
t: 10:51:04
